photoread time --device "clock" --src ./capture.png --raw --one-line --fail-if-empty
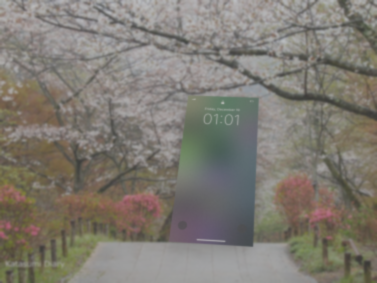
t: 1:01
